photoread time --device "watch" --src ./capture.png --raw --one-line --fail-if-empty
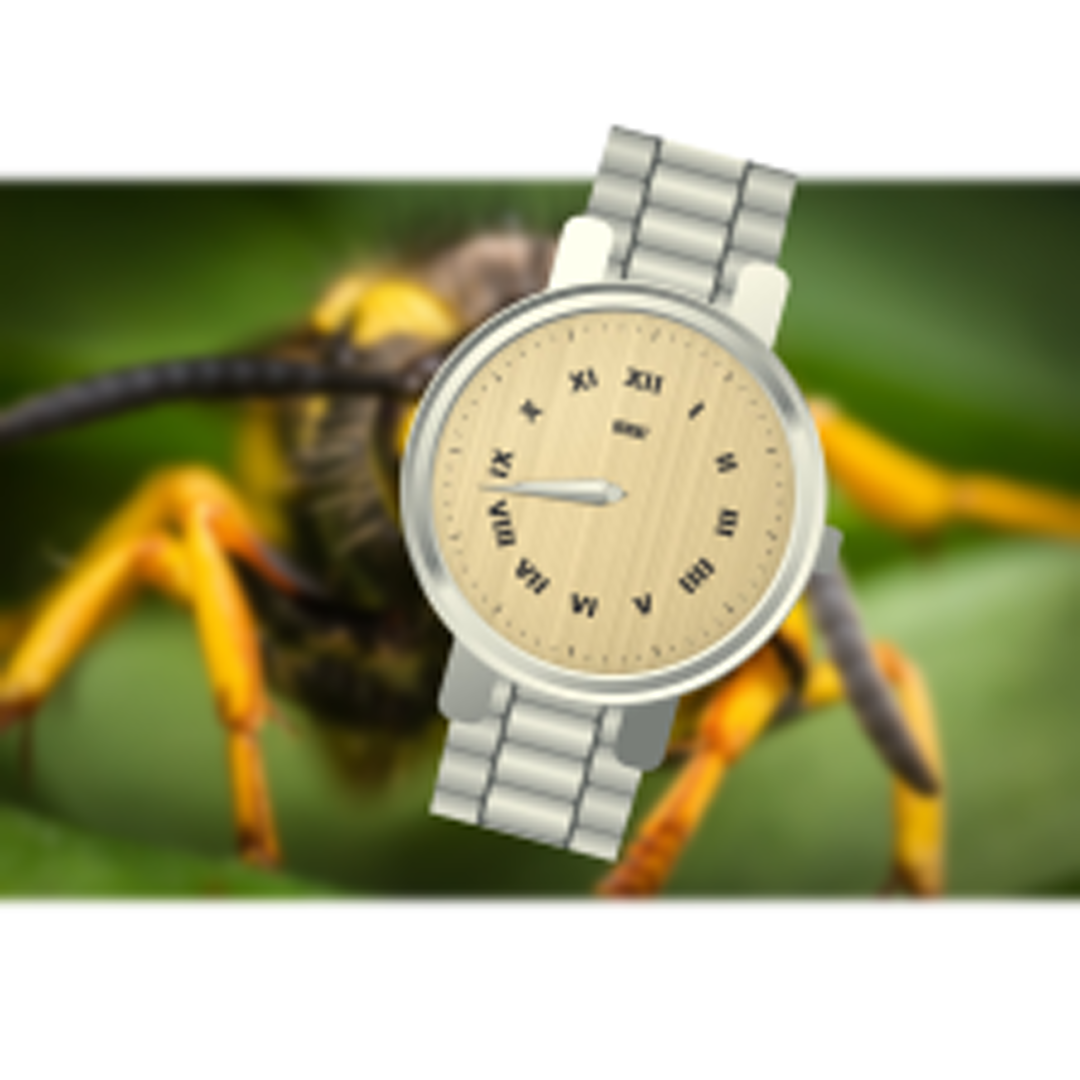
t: 8:43
